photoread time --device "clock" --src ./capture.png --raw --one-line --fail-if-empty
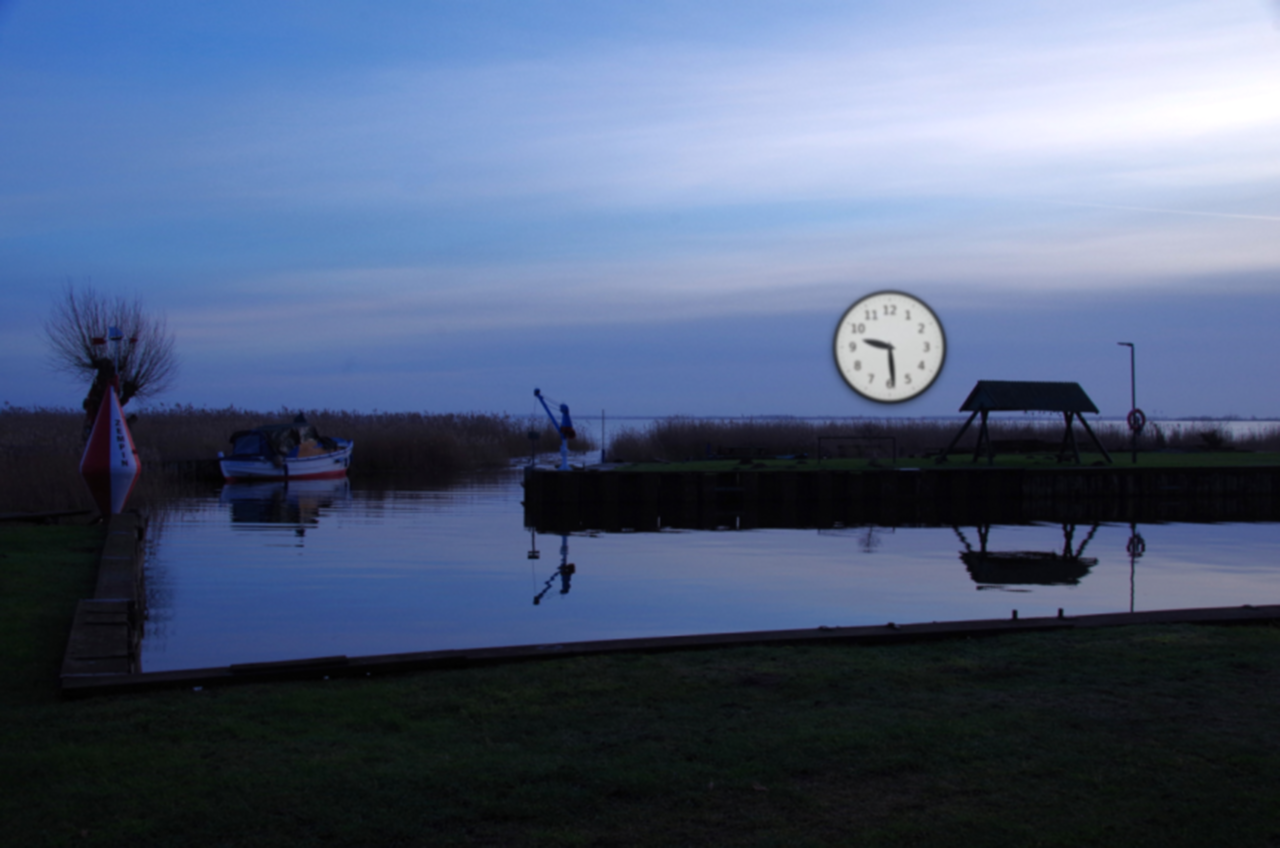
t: 9:29
